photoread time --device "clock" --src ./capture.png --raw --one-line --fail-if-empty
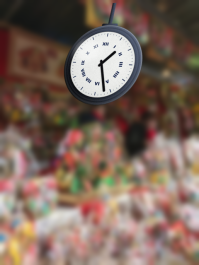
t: 1:27
